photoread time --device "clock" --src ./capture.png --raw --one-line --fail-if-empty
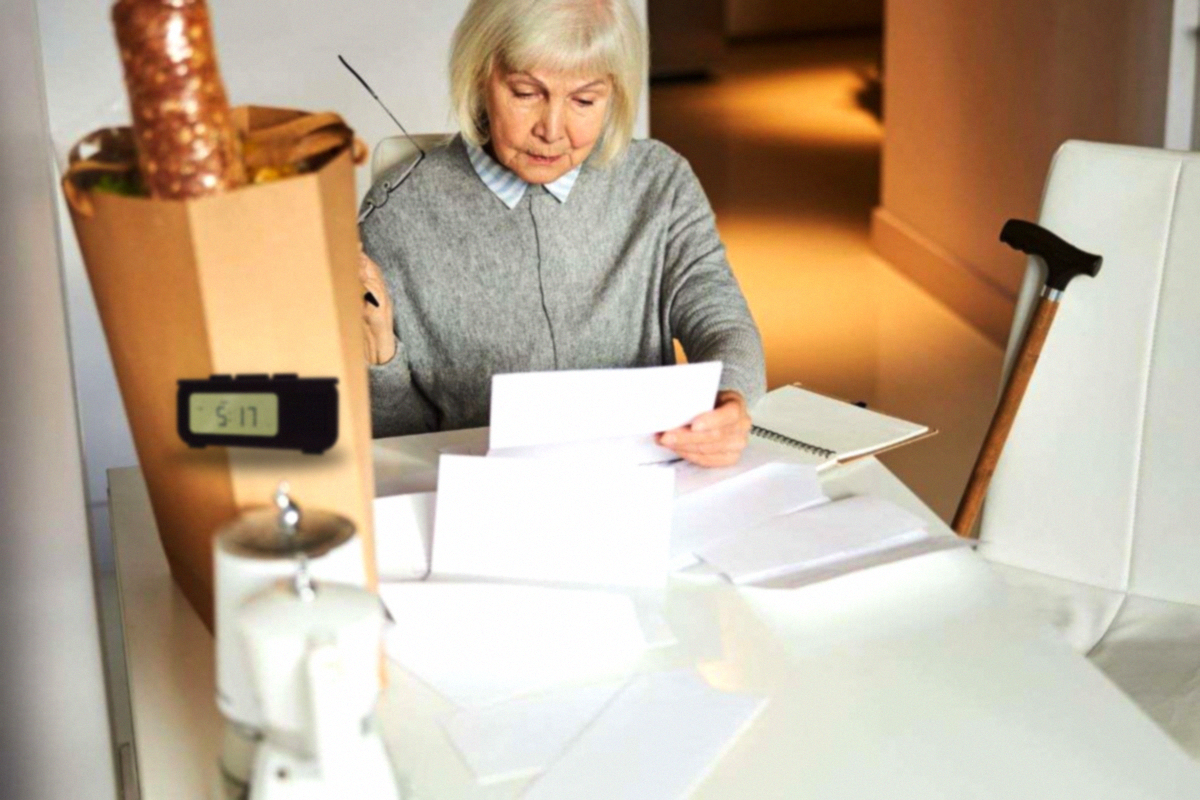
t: 5:17
